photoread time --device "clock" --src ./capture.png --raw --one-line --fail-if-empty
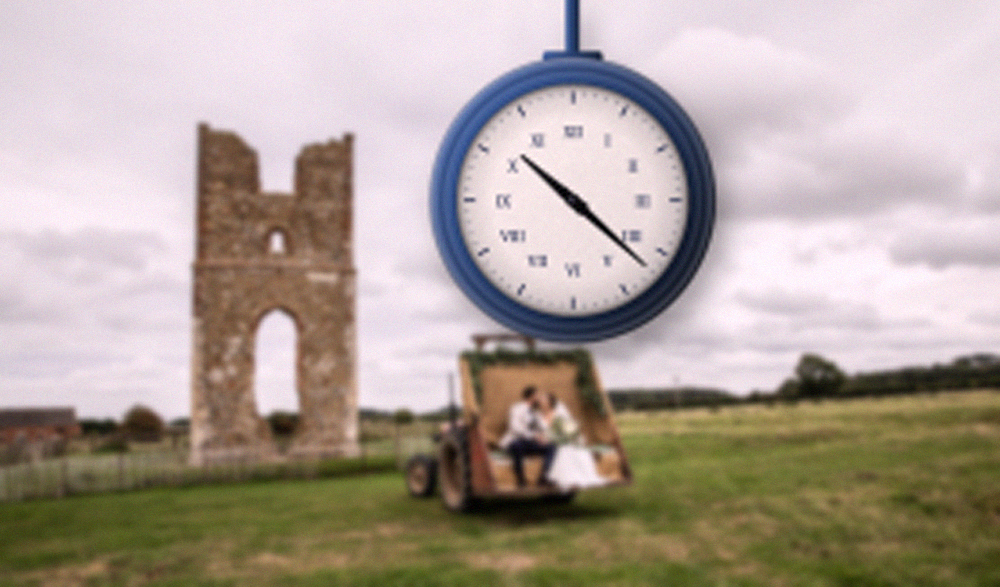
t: 10:22
